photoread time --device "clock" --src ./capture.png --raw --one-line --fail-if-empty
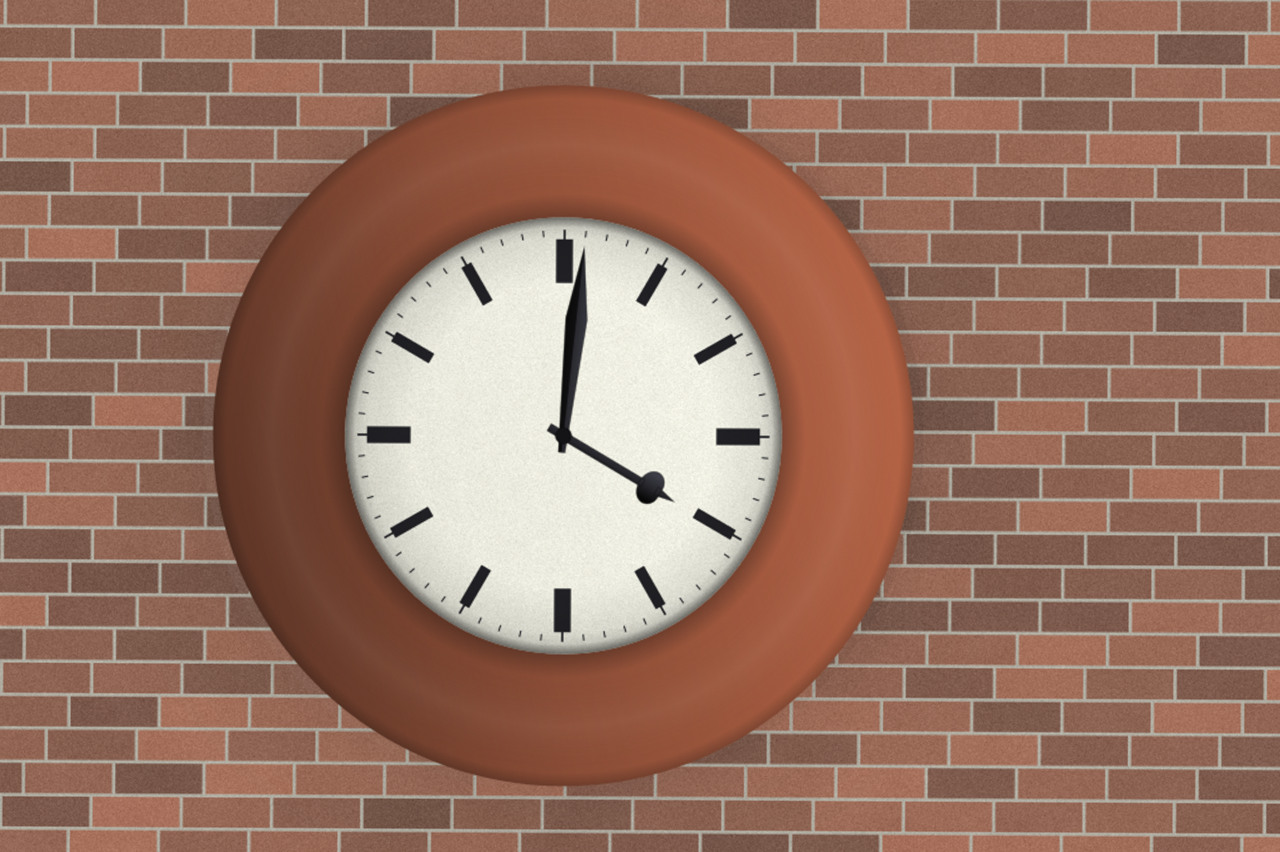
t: 4:01
